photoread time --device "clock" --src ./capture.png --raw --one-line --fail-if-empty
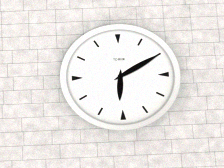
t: 6:10
